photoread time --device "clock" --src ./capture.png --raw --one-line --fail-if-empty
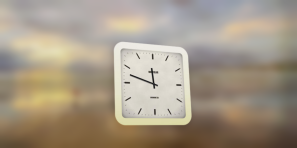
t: 11:48
